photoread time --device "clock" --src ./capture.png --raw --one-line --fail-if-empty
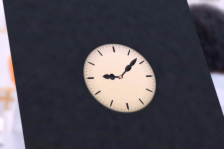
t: 9:08
